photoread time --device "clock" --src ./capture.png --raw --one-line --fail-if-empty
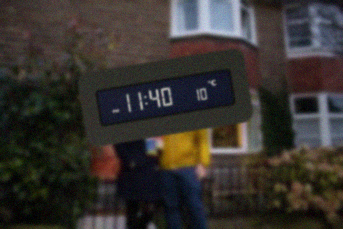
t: 11:40
